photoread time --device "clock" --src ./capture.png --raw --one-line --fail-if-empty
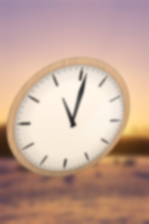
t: 11:01
